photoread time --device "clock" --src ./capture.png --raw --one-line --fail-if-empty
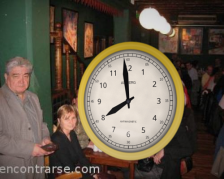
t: 7:59
